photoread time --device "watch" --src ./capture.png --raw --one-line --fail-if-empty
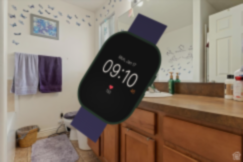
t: 9:10
